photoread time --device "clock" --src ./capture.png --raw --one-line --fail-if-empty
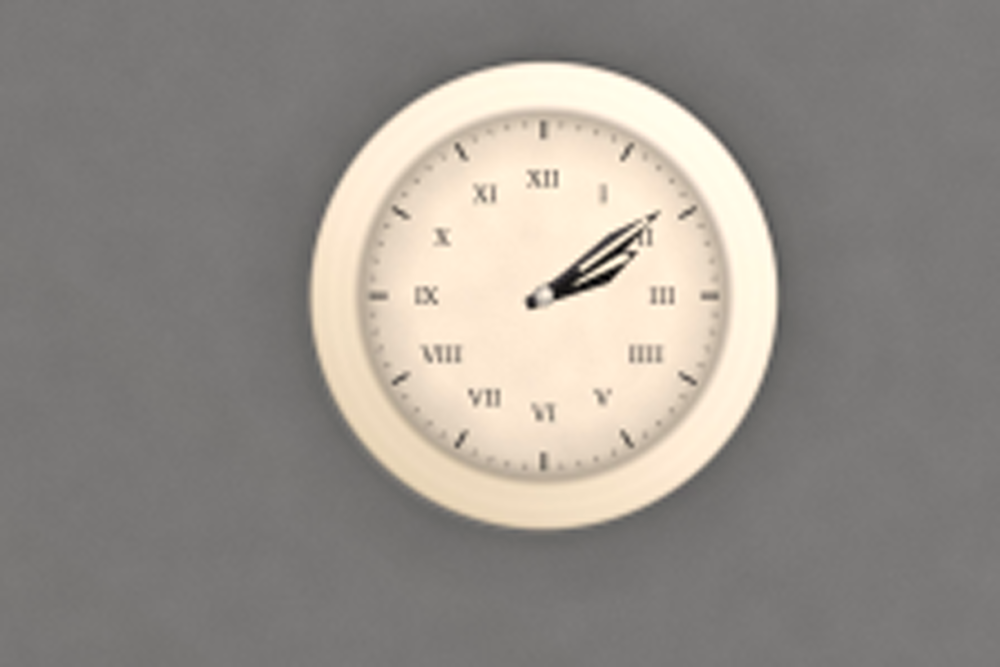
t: 2:09
